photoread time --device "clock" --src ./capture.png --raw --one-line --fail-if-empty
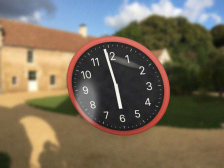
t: 5:59
